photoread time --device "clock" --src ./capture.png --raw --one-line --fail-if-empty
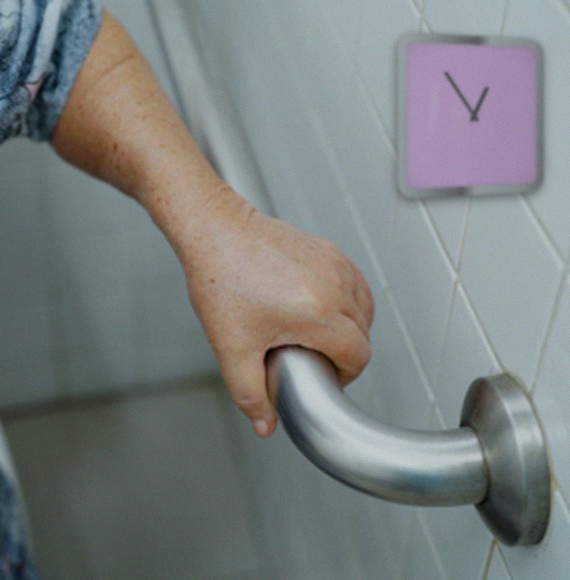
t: 12:54
